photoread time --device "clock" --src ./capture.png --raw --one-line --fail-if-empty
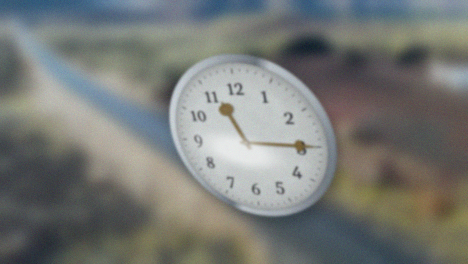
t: 11:15
